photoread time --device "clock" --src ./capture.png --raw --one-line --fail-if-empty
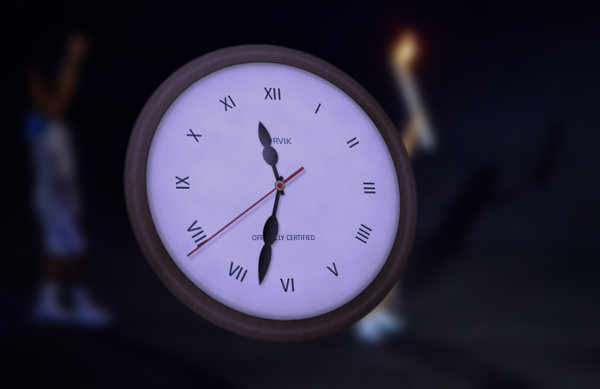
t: 11:32:39
